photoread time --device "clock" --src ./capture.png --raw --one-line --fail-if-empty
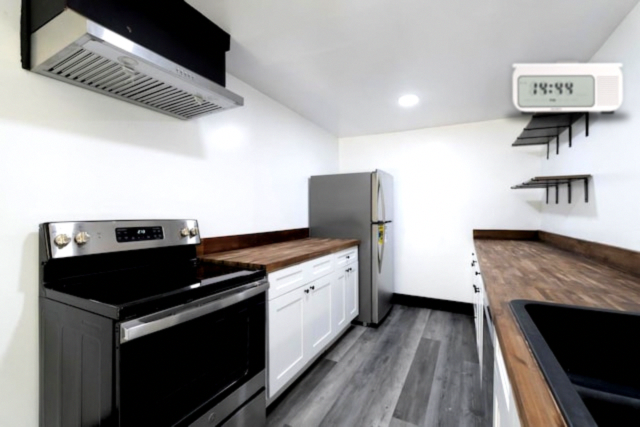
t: 14:44
